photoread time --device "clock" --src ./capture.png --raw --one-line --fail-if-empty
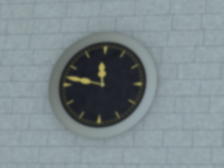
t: 11:47
